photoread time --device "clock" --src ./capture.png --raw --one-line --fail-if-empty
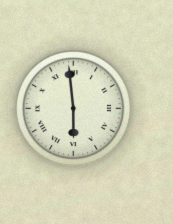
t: 5:59
